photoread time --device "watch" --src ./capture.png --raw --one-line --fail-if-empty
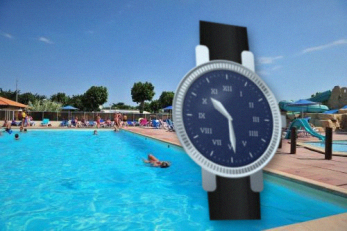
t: 10:29
